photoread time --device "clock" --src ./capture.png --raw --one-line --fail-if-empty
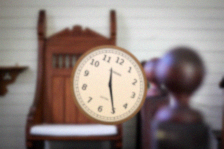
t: 11:25
